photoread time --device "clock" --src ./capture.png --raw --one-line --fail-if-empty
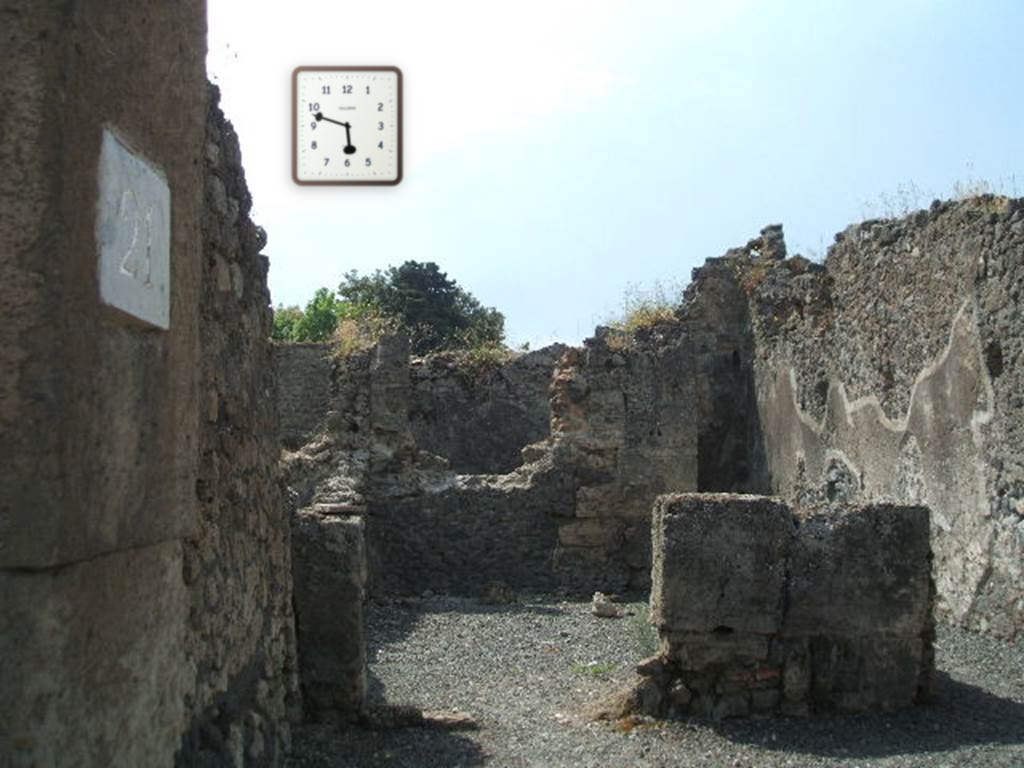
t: 5:48
